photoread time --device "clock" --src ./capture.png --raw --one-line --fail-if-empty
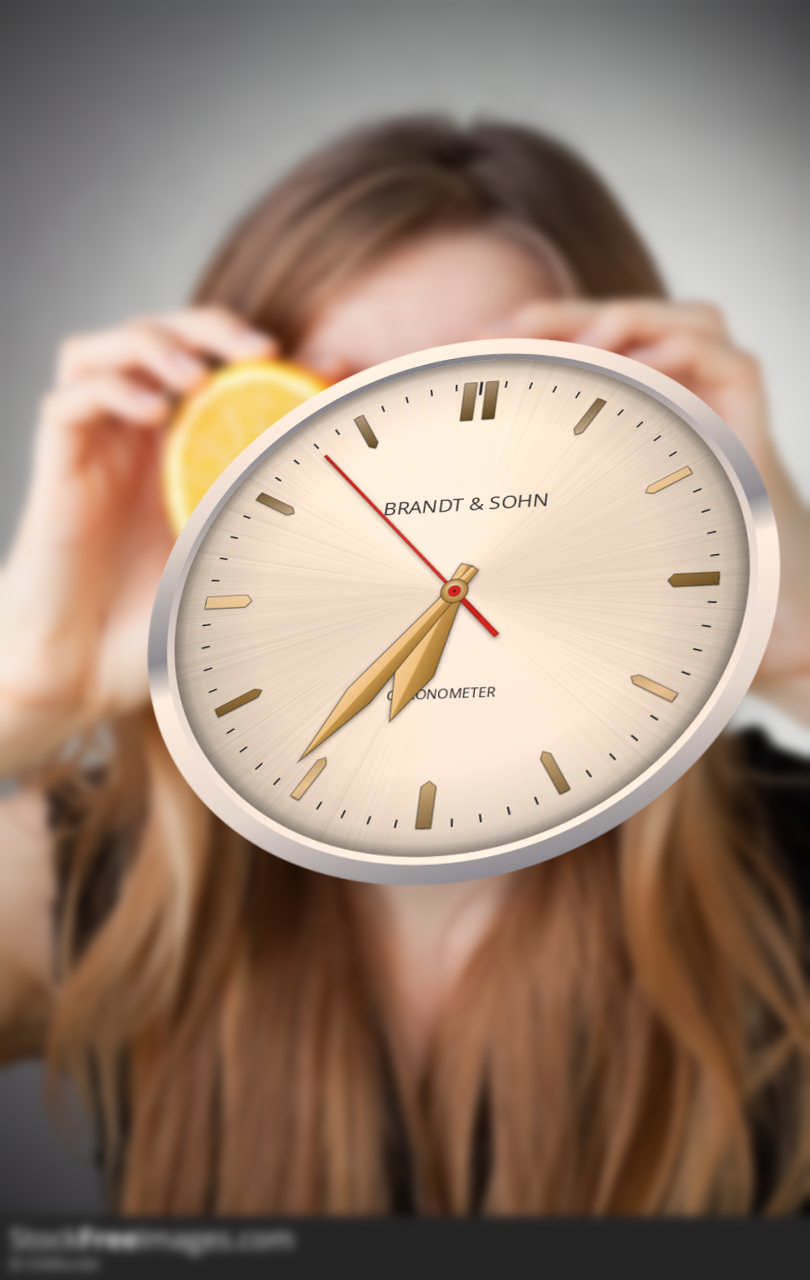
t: 6:35:53
